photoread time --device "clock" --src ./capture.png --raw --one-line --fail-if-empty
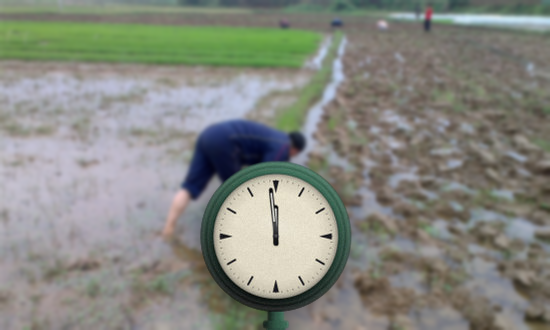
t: 11:59
